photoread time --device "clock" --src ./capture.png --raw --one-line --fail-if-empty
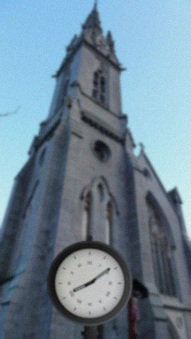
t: 8:09
